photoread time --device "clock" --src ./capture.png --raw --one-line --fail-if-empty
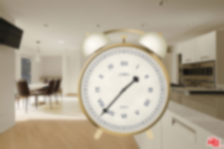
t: 1:37
